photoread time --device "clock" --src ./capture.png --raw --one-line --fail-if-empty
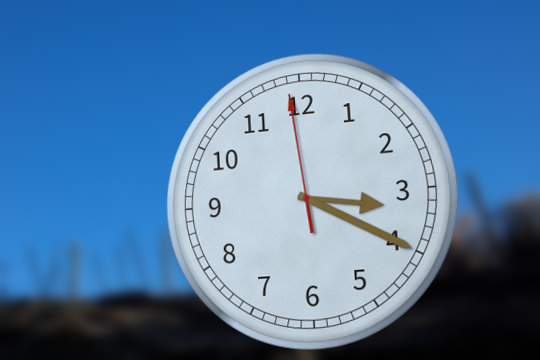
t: 3:19:59
